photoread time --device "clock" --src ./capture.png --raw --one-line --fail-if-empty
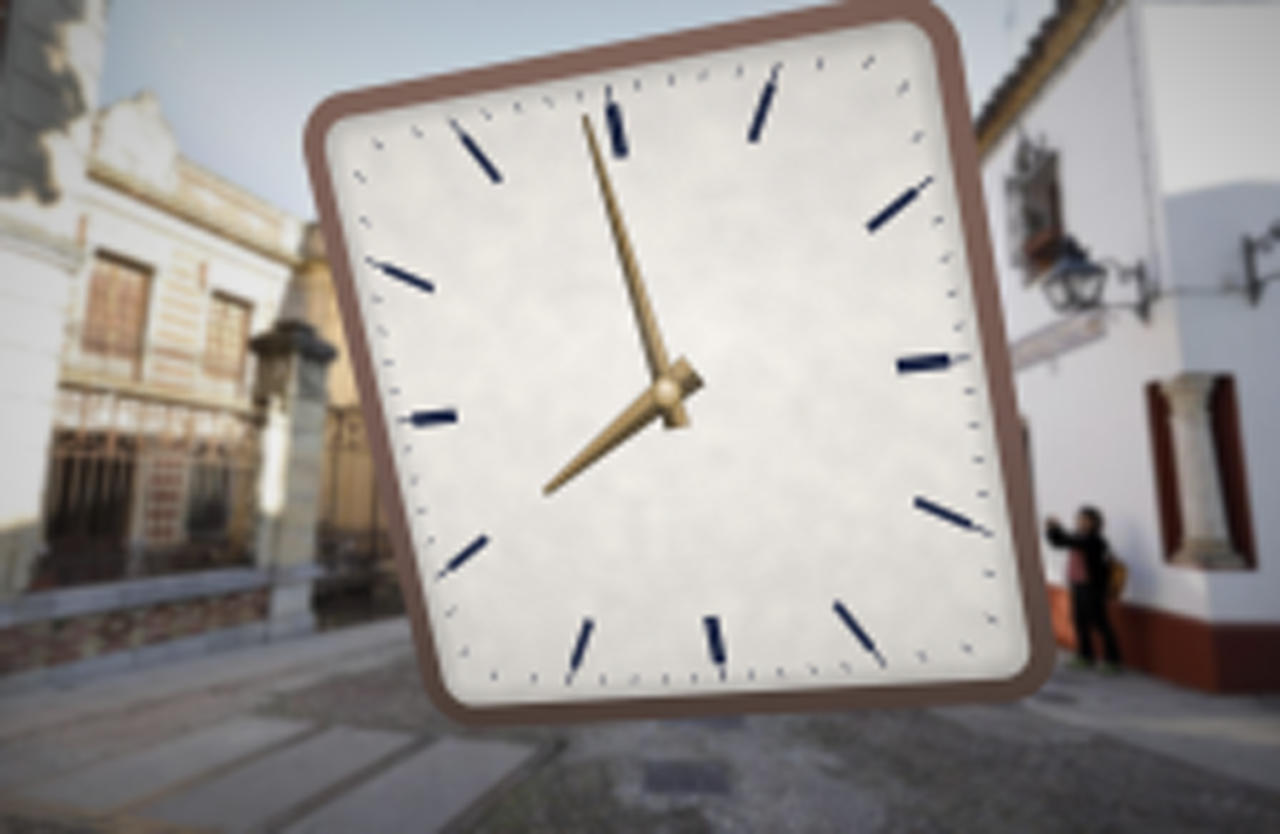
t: 7:59
